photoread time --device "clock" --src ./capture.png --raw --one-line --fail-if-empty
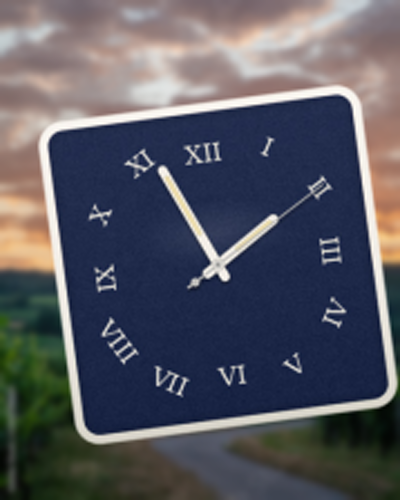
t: 1:56:10
